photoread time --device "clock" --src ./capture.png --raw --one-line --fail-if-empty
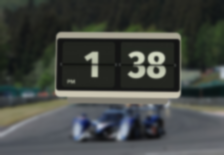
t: 1:38
